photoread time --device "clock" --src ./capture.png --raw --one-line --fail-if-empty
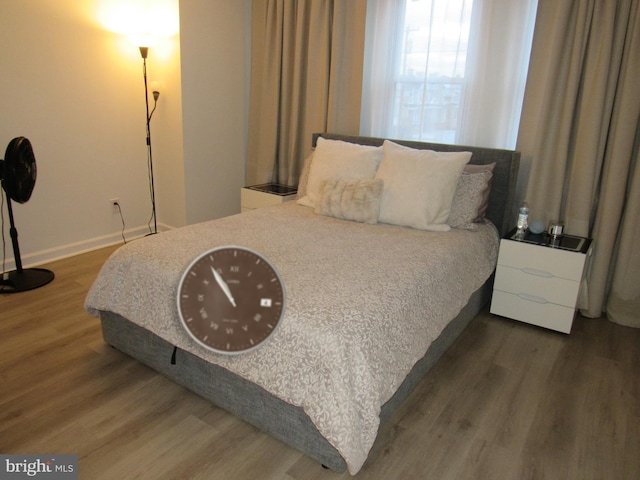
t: 10:54
